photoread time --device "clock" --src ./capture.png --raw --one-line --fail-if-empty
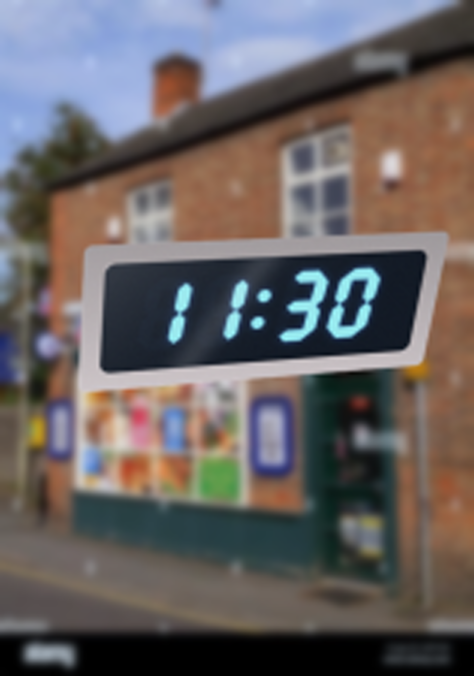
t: 11:30
